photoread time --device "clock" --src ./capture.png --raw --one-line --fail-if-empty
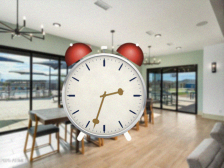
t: 2:33
